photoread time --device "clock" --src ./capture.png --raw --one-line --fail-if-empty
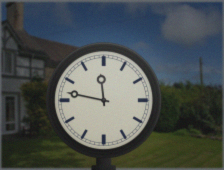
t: 11:47
